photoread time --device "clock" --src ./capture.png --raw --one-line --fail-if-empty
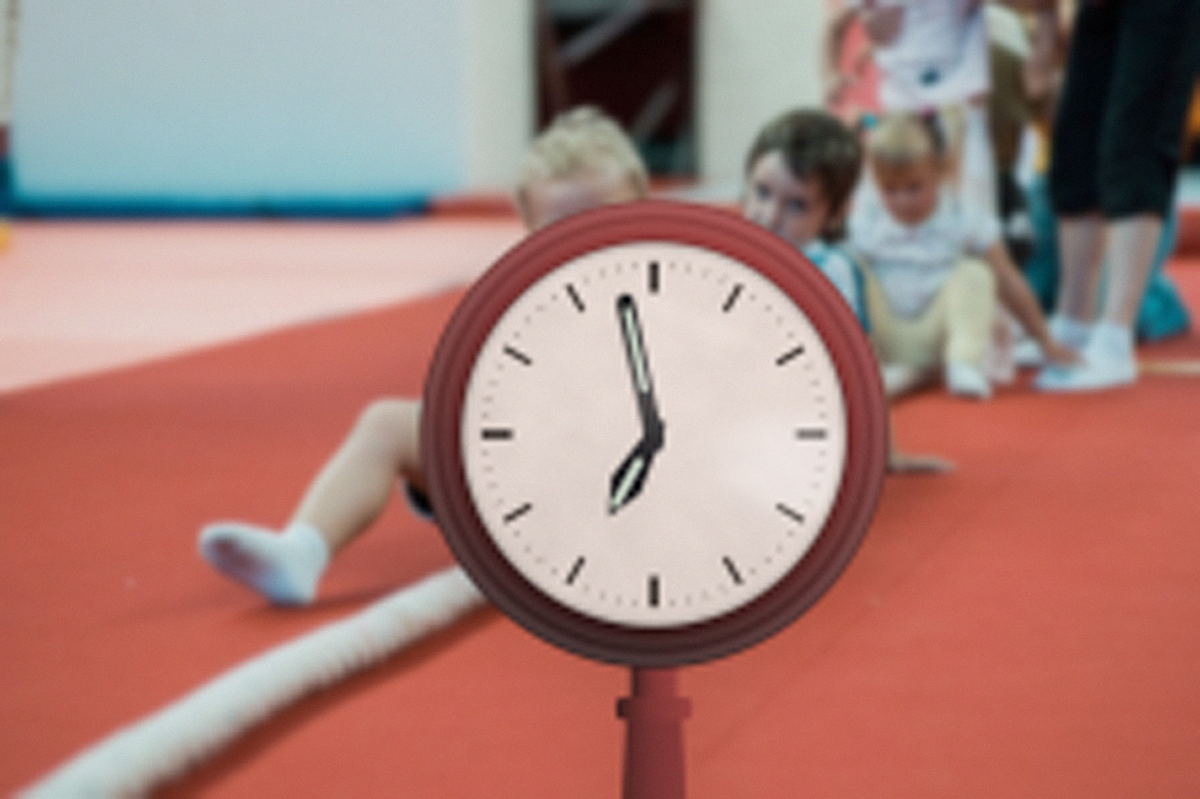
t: 6:58
